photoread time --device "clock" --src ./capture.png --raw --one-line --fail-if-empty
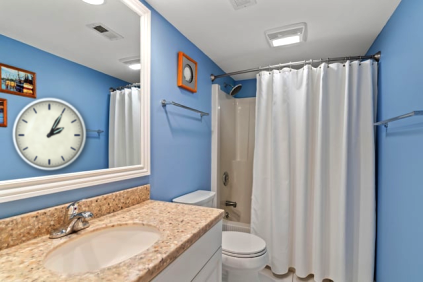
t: 2:05
